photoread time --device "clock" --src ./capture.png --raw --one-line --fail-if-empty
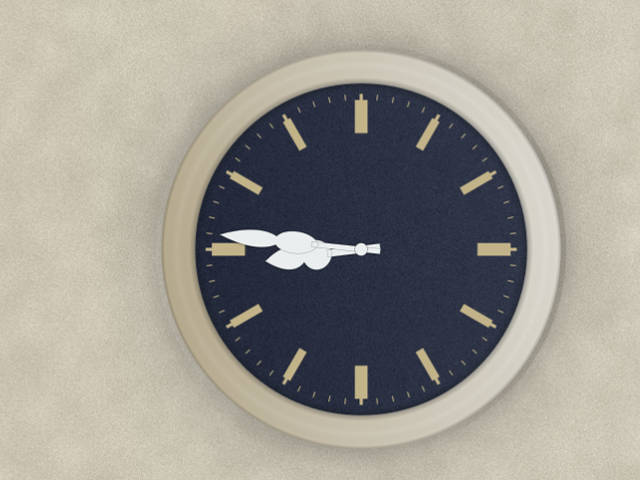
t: 8:46
